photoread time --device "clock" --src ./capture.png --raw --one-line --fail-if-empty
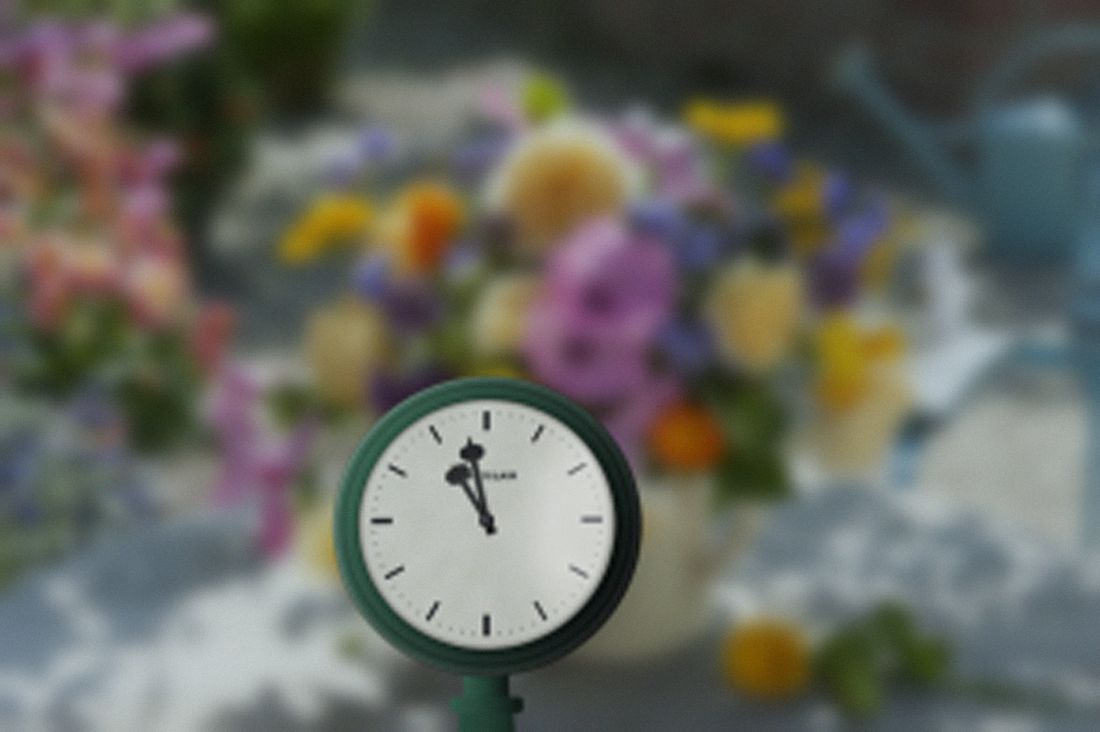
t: 10:58
